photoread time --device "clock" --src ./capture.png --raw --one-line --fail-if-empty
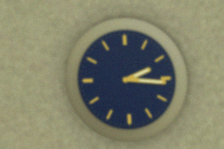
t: 2:16
